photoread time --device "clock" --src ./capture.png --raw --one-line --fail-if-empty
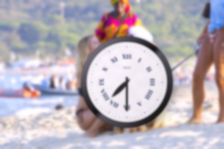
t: 7:30
